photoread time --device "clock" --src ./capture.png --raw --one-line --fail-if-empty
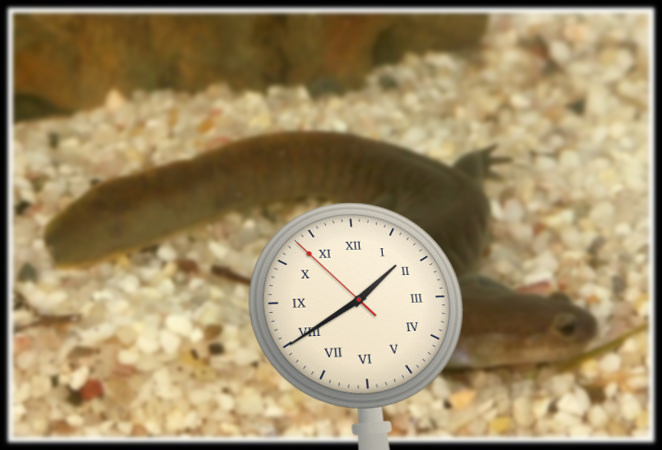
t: 1:39:53
